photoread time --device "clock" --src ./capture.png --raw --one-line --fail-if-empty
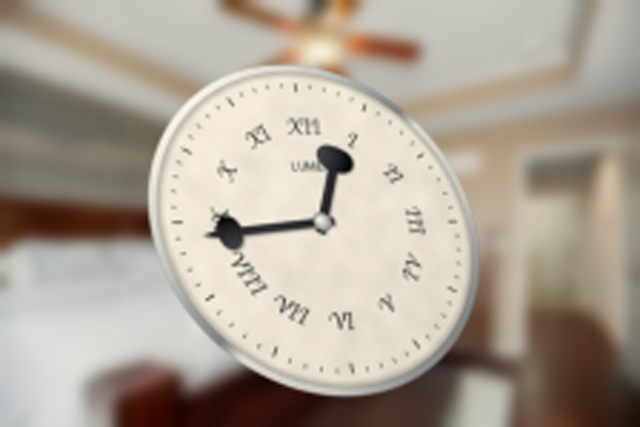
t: 12:44
